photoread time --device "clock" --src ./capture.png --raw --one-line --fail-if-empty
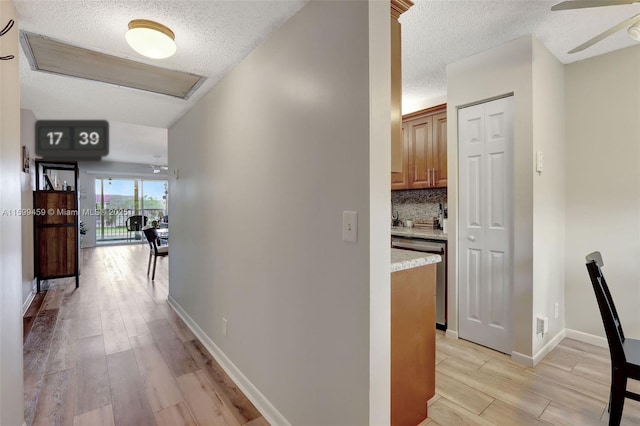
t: 17:39
